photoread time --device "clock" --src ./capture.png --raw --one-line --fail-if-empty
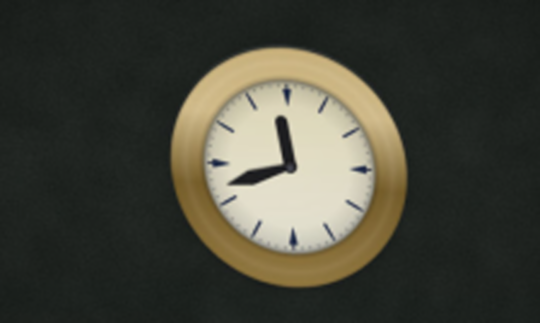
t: 11:42
